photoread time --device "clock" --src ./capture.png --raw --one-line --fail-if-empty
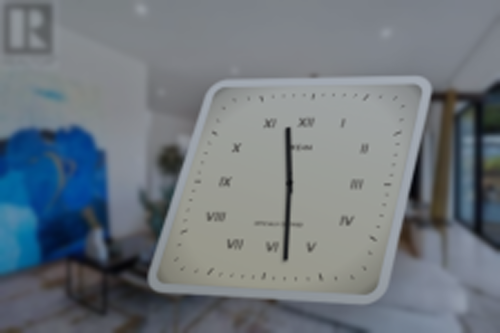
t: 11:28
